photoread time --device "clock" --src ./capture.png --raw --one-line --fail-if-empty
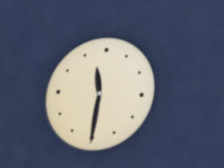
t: 11:30
